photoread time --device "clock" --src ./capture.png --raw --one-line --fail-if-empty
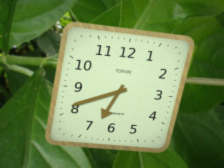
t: 6:41
